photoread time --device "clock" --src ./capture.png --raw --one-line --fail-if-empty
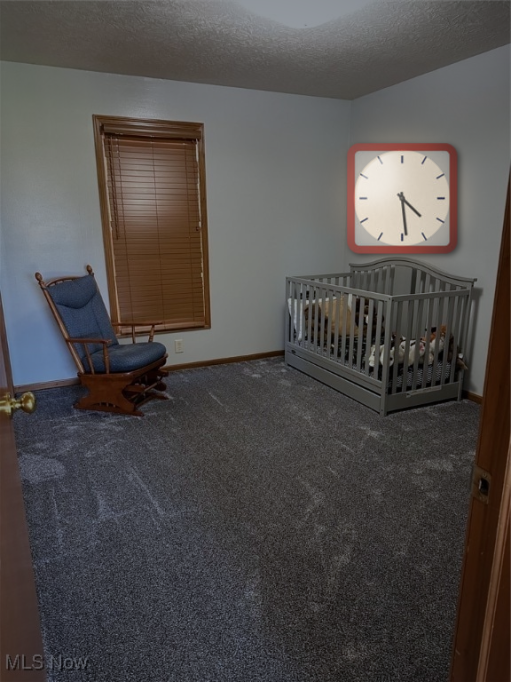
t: 4:29
